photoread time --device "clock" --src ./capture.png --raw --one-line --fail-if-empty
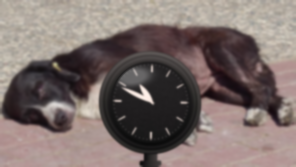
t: 10:49
